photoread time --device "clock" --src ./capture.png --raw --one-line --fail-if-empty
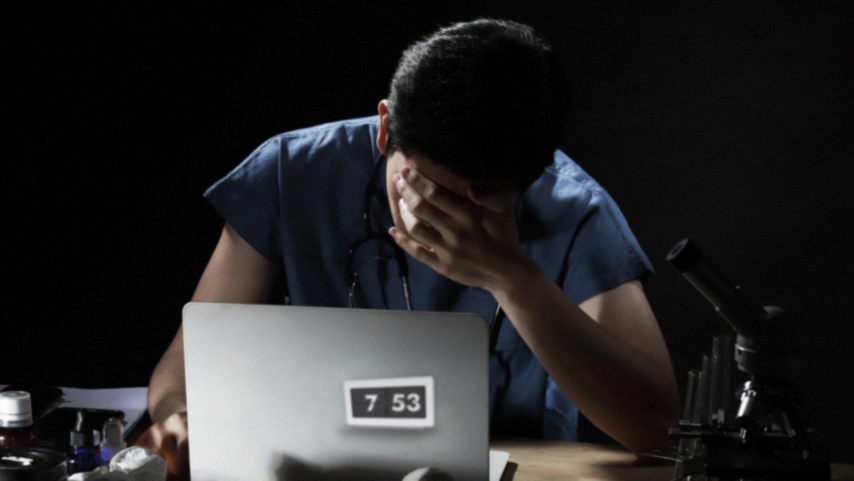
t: 7:53
